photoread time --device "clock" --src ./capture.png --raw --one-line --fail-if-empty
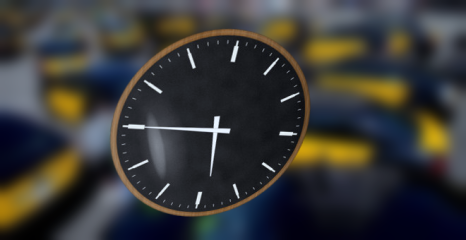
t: 5:45
